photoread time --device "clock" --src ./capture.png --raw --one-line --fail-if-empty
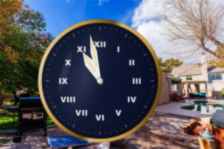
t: 10:58
